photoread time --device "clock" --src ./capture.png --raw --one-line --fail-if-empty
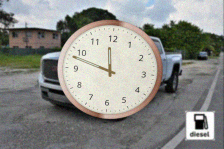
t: 11:48
